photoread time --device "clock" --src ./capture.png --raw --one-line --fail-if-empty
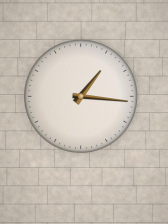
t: 1:16
